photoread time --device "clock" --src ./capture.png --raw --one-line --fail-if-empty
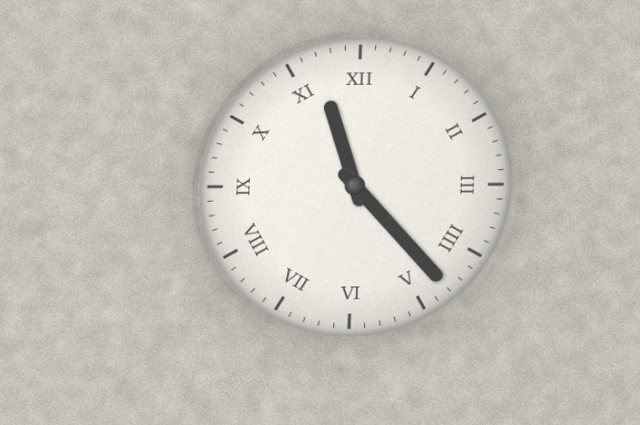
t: 11:23
